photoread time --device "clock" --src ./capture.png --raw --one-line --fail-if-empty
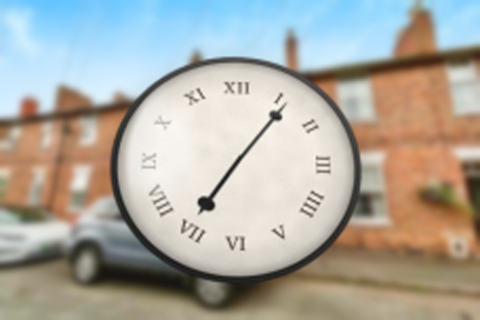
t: 7:06
